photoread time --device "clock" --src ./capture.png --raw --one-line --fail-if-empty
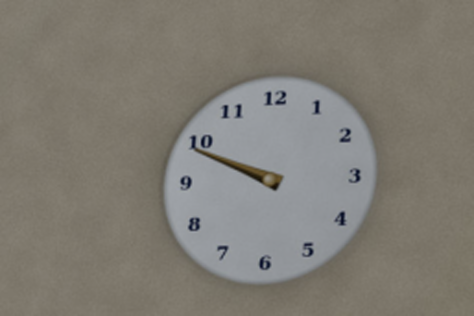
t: 9:49
